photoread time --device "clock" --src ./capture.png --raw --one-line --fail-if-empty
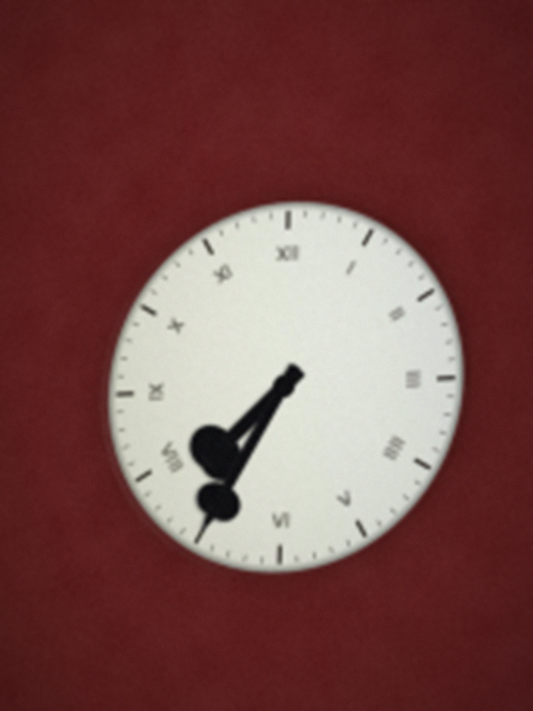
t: 7:35
